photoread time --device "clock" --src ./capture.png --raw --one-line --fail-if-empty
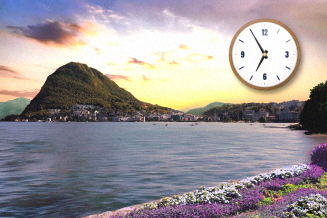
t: 6:55
